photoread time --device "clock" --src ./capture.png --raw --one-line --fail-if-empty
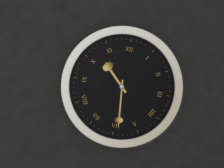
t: 10:29
